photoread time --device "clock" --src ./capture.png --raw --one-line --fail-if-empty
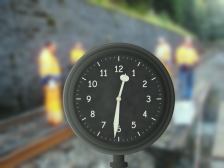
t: 12:31
